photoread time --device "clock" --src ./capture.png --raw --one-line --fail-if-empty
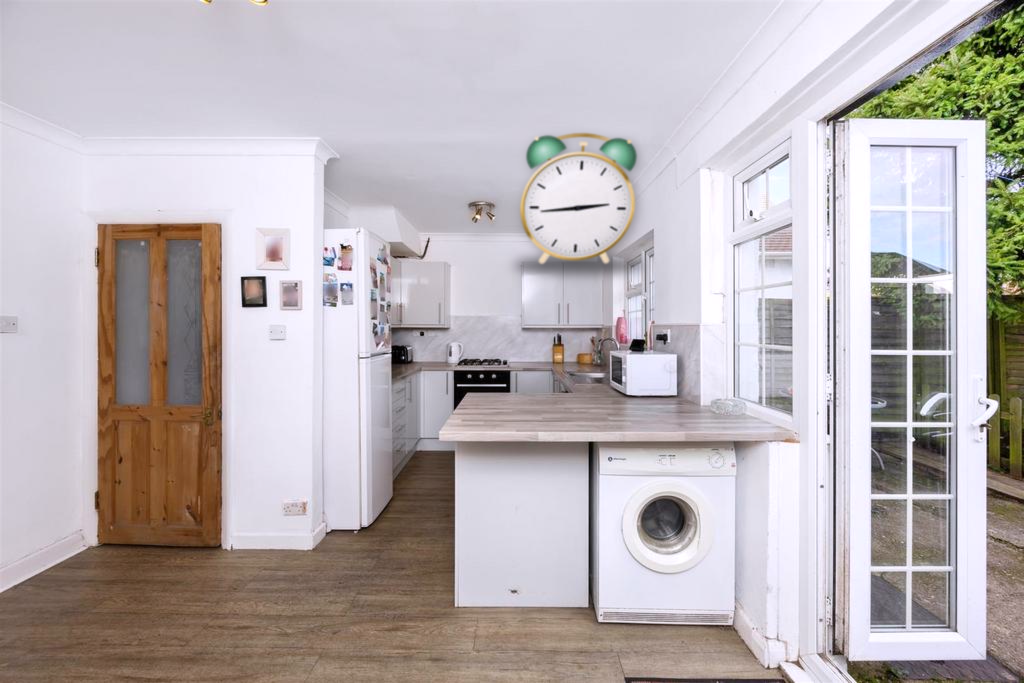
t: 2:44
